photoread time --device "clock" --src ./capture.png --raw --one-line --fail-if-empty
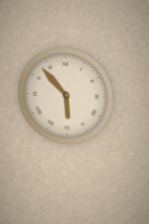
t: 5:53
